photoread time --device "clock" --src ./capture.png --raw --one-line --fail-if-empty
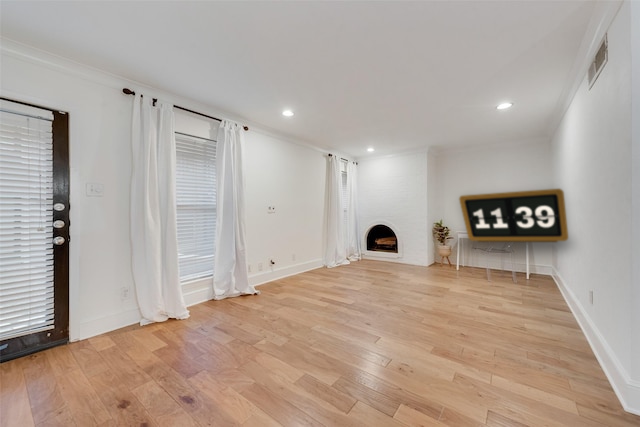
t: 11:39
